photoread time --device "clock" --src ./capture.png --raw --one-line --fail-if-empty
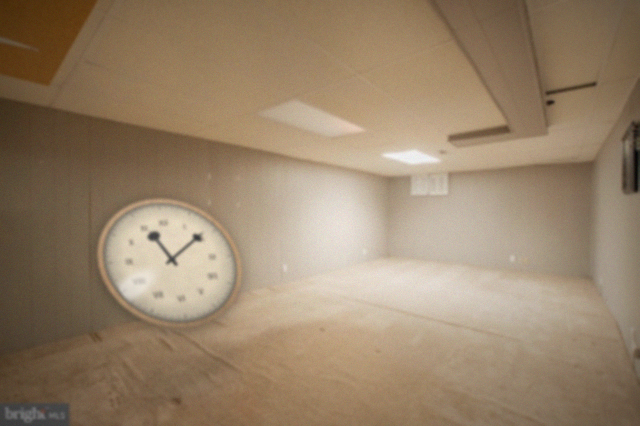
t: 11:09
